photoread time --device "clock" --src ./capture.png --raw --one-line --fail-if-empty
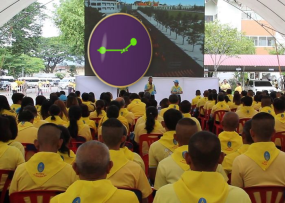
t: 1:45
